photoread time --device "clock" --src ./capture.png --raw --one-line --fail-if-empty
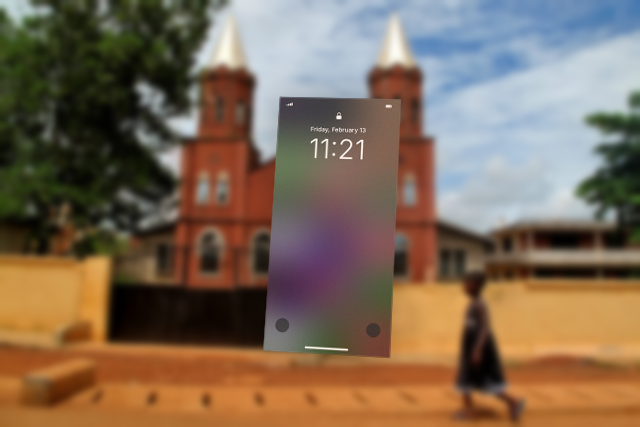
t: 11:21
